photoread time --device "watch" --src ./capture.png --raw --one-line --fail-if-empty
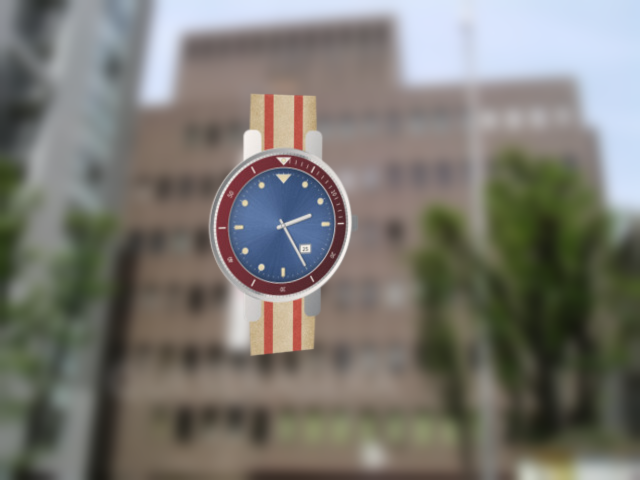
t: 2:25
